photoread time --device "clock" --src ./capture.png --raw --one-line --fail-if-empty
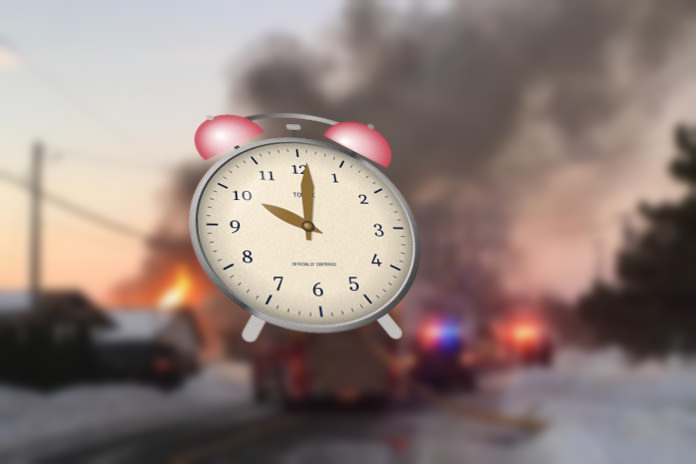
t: 10:01
